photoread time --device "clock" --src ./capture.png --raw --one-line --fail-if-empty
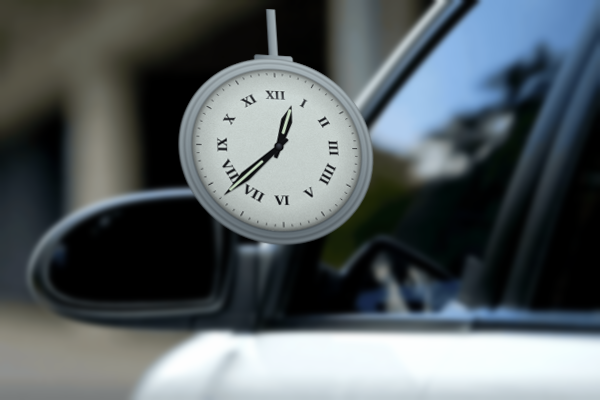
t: 12:38
